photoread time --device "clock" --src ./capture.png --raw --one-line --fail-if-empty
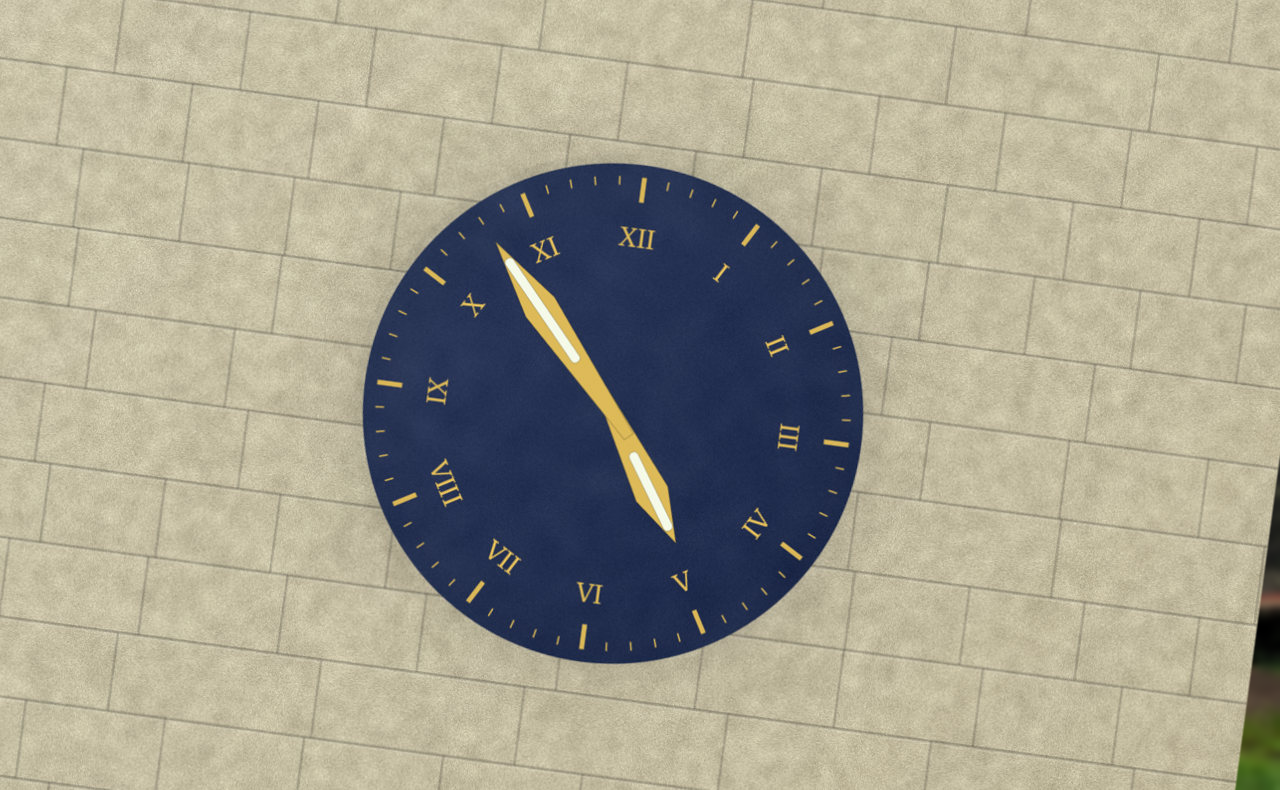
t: 4:53
